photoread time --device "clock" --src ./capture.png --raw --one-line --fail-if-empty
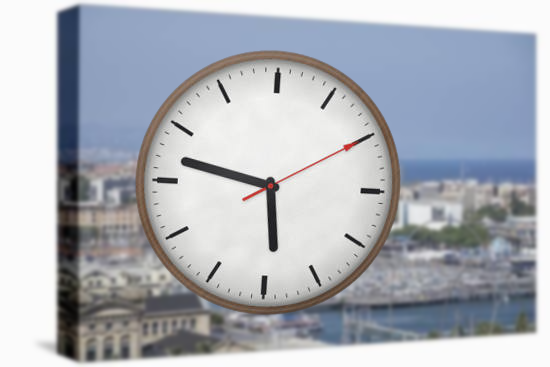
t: 5:47:10
